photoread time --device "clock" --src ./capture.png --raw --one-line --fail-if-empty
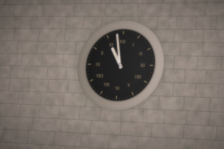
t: 10:58
